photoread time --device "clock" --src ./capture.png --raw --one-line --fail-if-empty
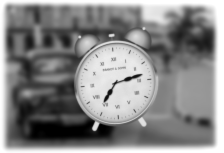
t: 7:13
